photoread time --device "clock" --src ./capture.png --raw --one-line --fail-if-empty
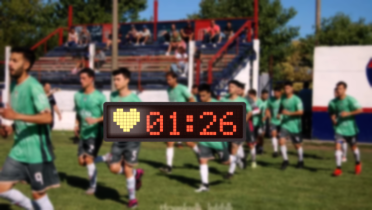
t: 1:26
